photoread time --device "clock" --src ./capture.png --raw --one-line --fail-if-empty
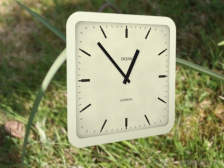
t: 12:53
